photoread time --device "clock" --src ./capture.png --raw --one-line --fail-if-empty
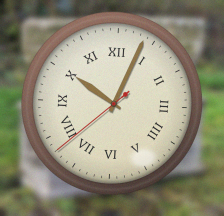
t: 10:03:38
